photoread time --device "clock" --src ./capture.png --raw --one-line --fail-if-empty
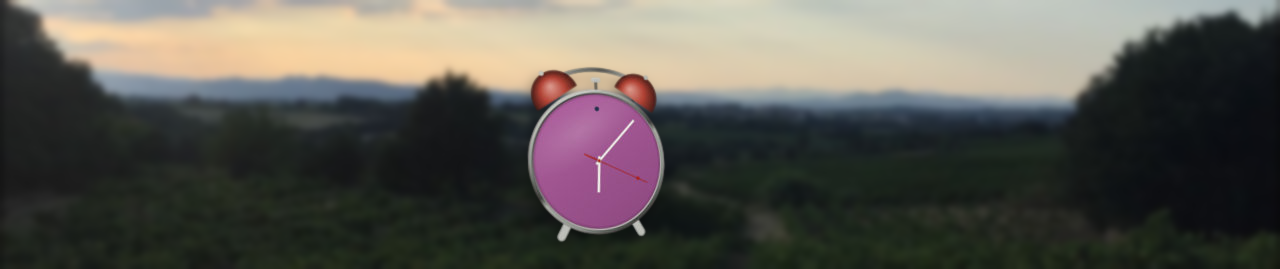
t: 6:07:19
